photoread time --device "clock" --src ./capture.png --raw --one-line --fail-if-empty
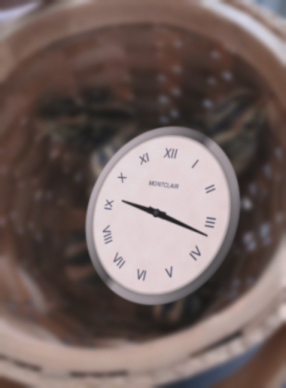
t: 9:17
